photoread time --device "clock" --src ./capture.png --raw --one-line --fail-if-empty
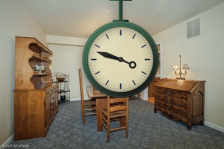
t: 3:48
